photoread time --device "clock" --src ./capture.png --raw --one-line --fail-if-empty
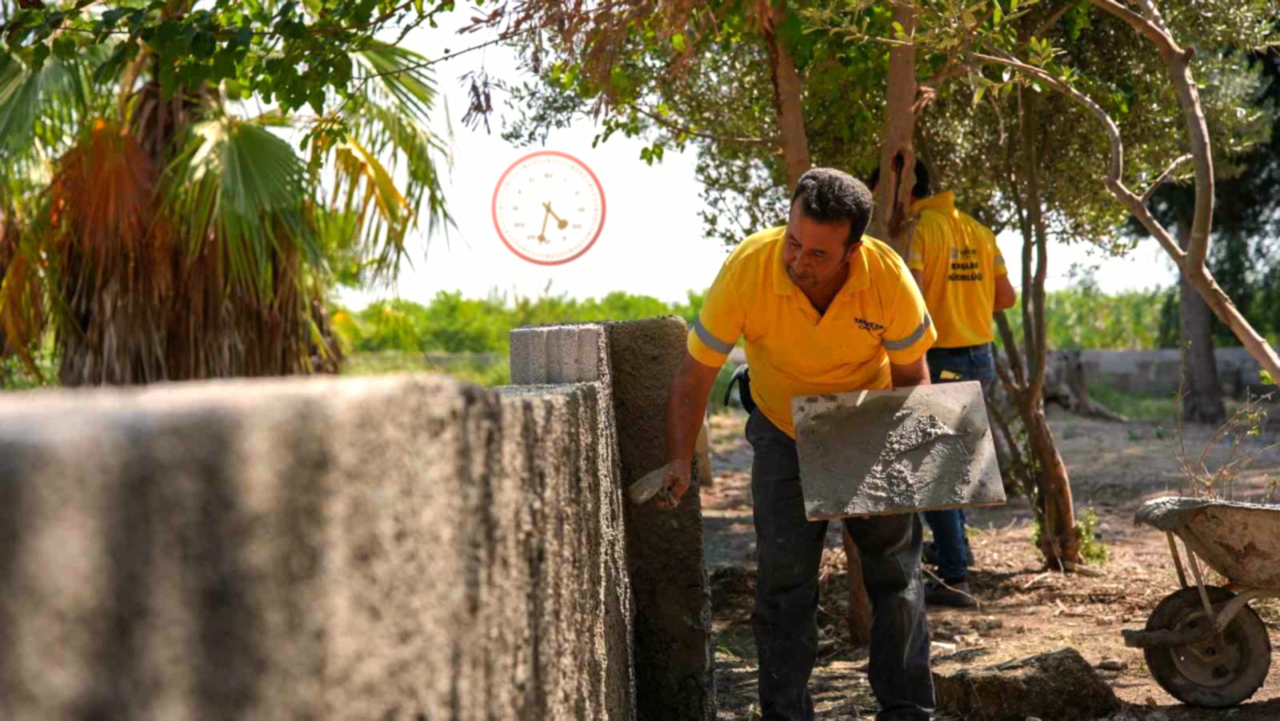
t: 4:32
